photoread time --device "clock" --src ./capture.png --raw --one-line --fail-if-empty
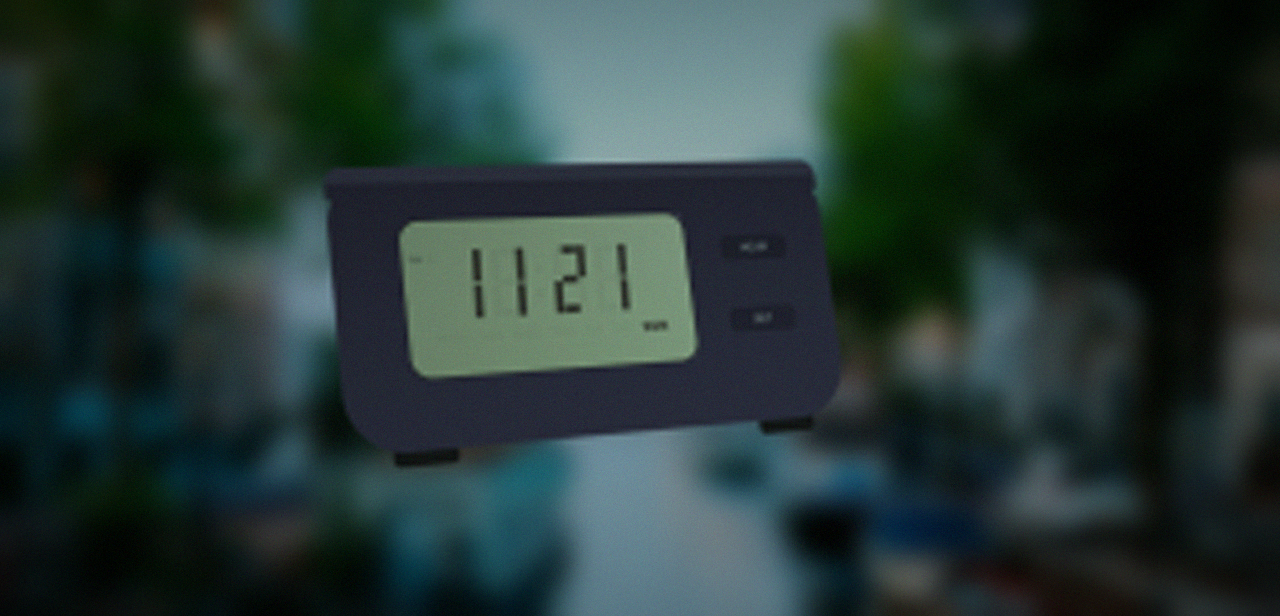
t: 11:21
